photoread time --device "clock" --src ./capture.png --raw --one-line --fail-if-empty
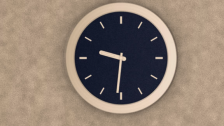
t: 9:31
